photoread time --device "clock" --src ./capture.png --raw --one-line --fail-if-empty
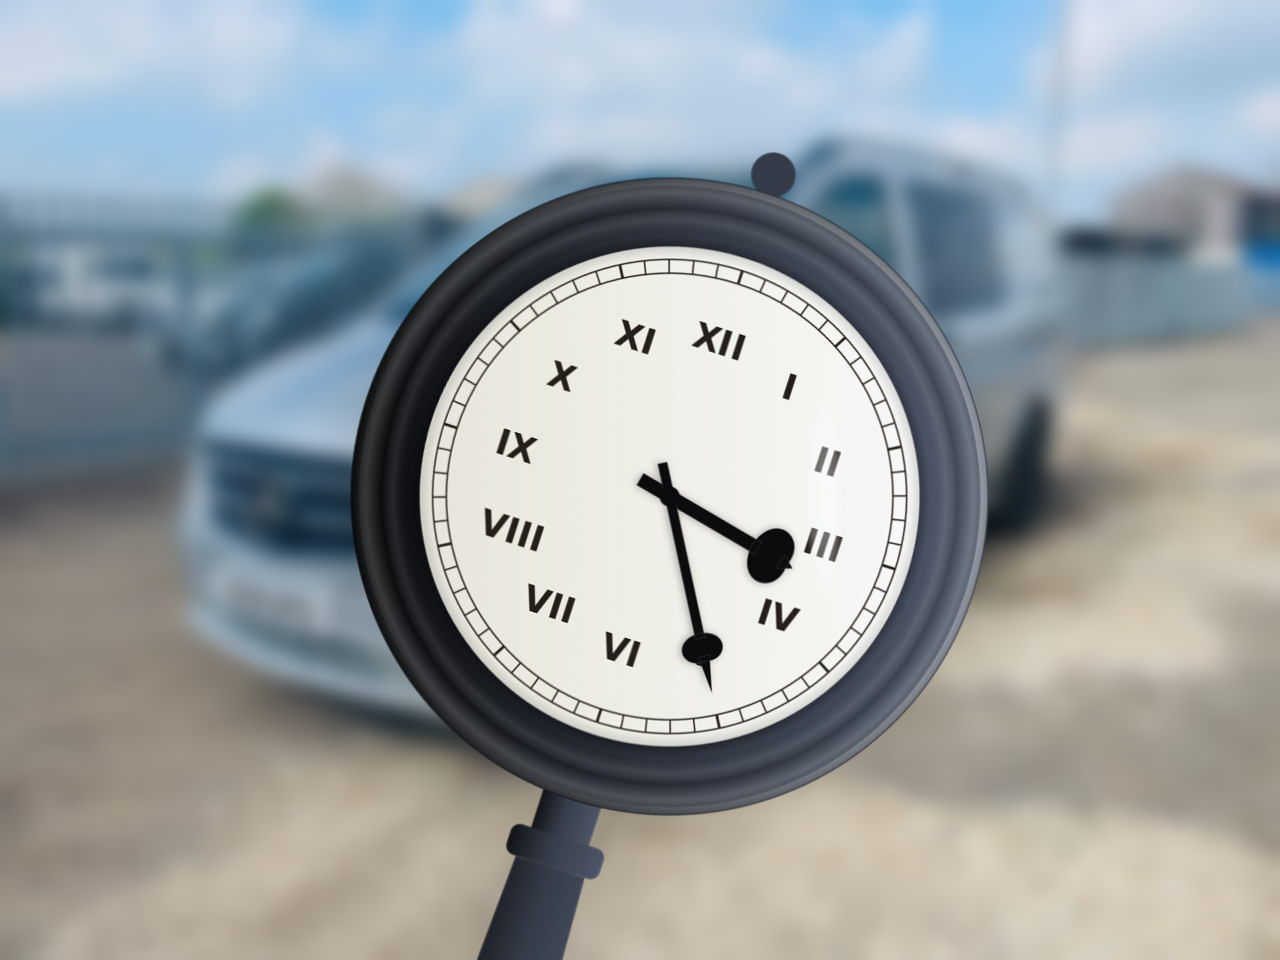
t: 3:25
